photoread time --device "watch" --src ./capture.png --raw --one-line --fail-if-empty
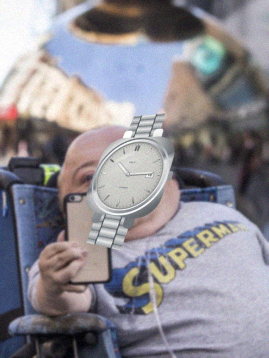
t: 10:14
